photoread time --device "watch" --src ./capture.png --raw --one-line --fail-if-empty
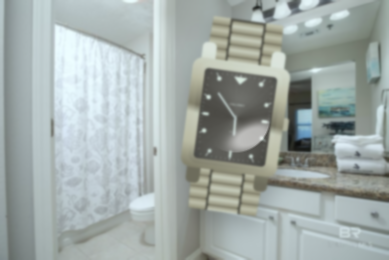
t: 5:53
